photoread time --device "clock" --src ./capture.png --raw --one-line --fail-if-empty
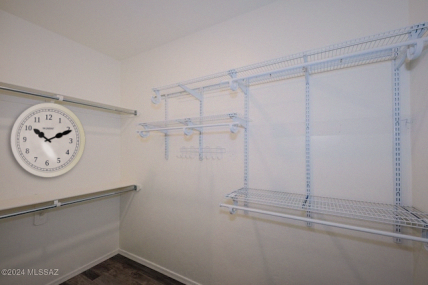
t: 10:11
